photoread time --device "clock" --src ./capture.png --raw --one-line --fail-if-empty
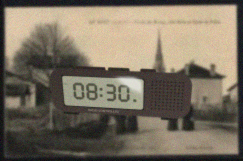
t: 8:30
